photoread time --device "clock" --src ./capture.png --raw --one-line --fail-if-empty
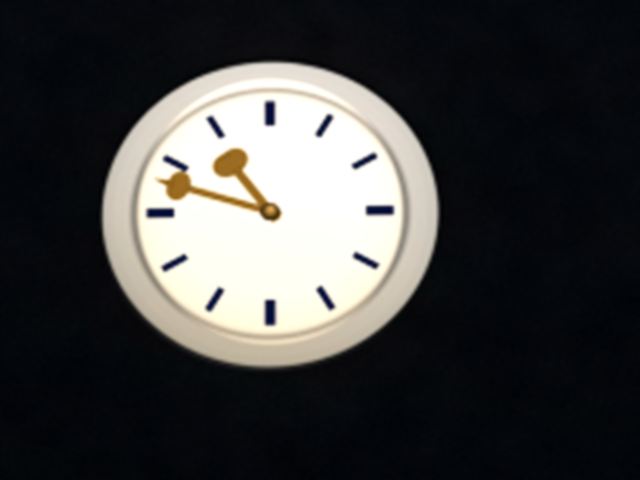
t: 10:48
